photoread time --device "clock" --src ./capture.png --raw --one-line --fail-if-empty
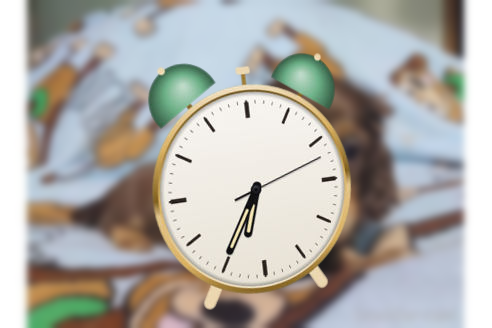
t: 6:35:12
